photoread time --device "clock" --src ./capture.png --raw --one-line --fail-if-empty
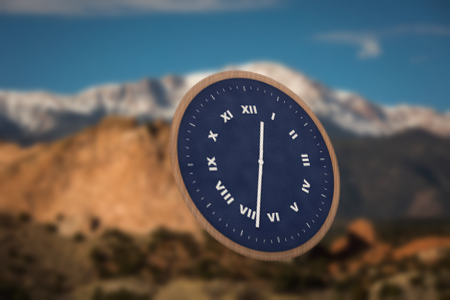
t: 12:33
